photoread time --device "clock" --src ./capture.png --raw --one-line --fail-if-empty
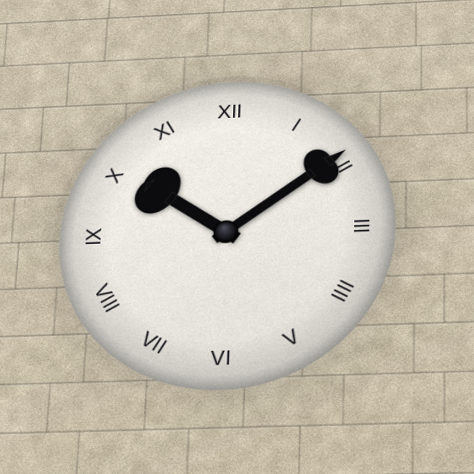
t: 10:09
